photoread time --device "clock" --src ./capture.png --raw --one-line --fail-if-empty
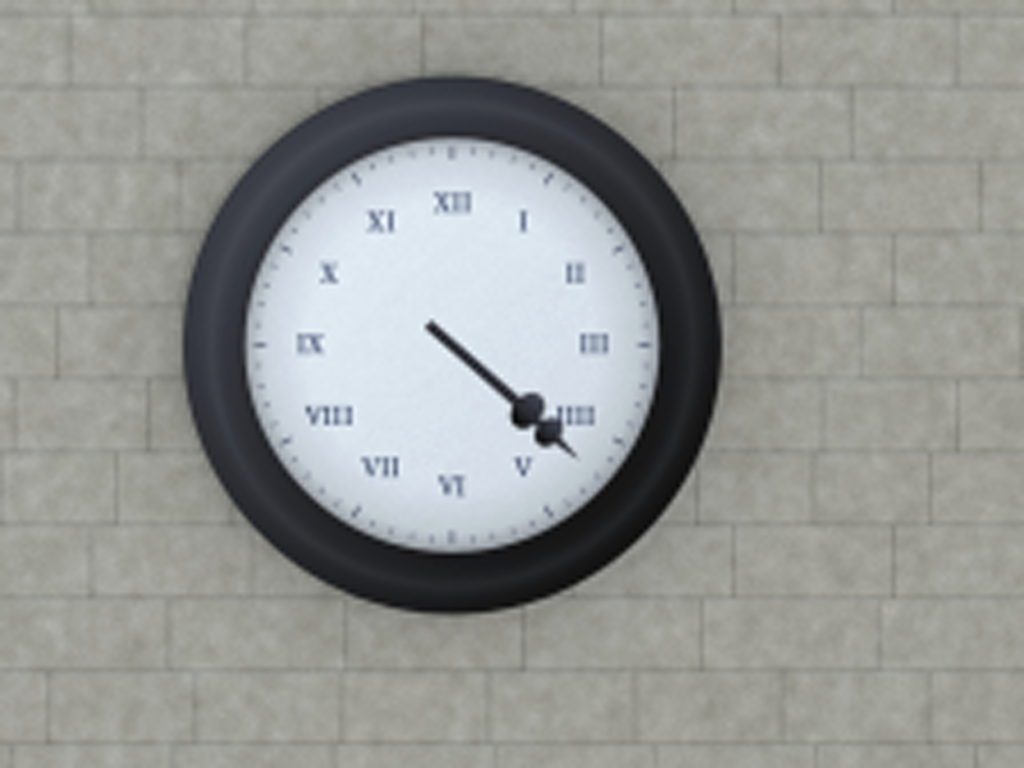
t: 4:22
